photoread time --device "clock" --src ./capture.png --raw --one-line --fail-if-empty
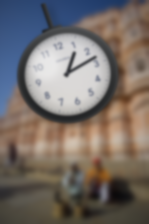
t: 1:13
